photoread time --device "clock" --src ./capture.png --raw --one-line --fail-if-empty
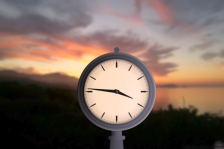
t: 3:46
